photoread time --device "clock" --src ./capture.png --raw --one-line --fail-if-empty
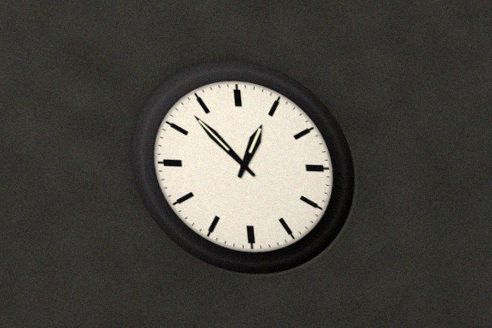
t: 12:53
